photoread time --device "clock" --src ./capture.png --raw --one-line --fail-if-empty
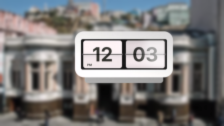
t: 12:03
